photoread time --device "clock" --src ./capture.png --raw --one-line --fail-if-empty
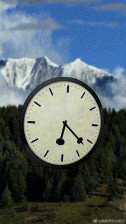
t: 6:22
